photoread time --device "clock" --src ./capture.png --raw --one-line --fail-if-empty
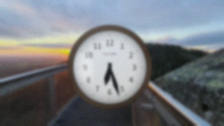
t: 6:27
